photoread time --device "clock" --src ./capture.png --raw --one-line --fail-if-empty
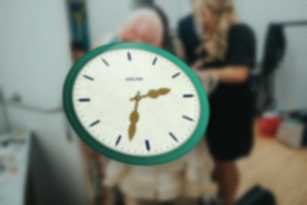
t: 2:33
